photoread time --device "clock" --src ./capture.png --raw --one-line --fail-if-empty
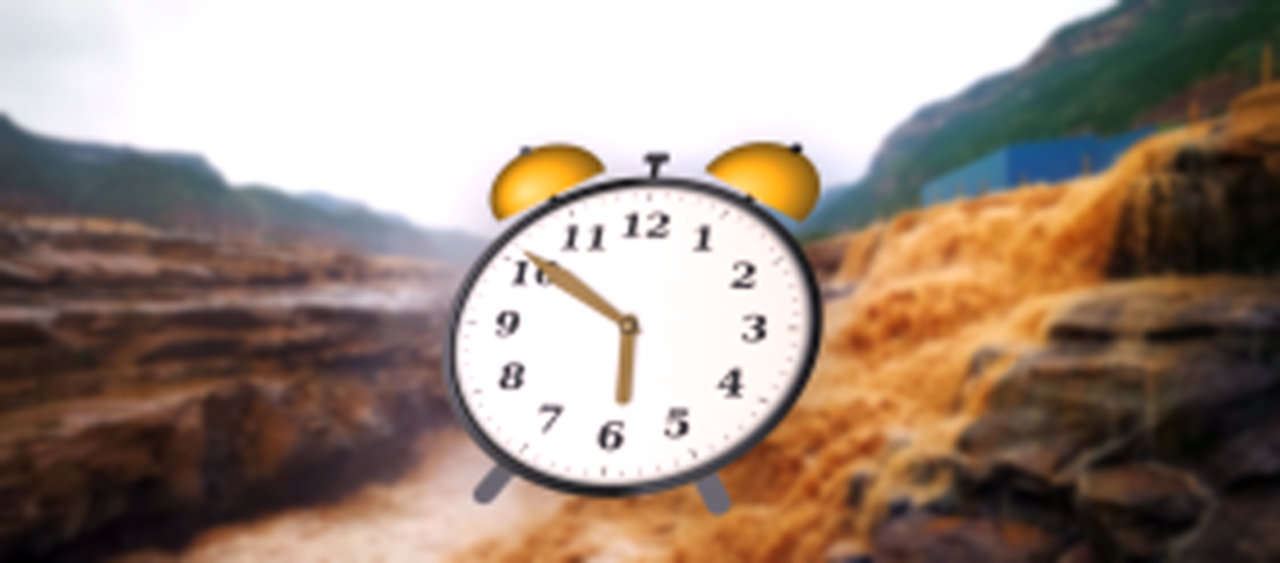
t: 5:51
